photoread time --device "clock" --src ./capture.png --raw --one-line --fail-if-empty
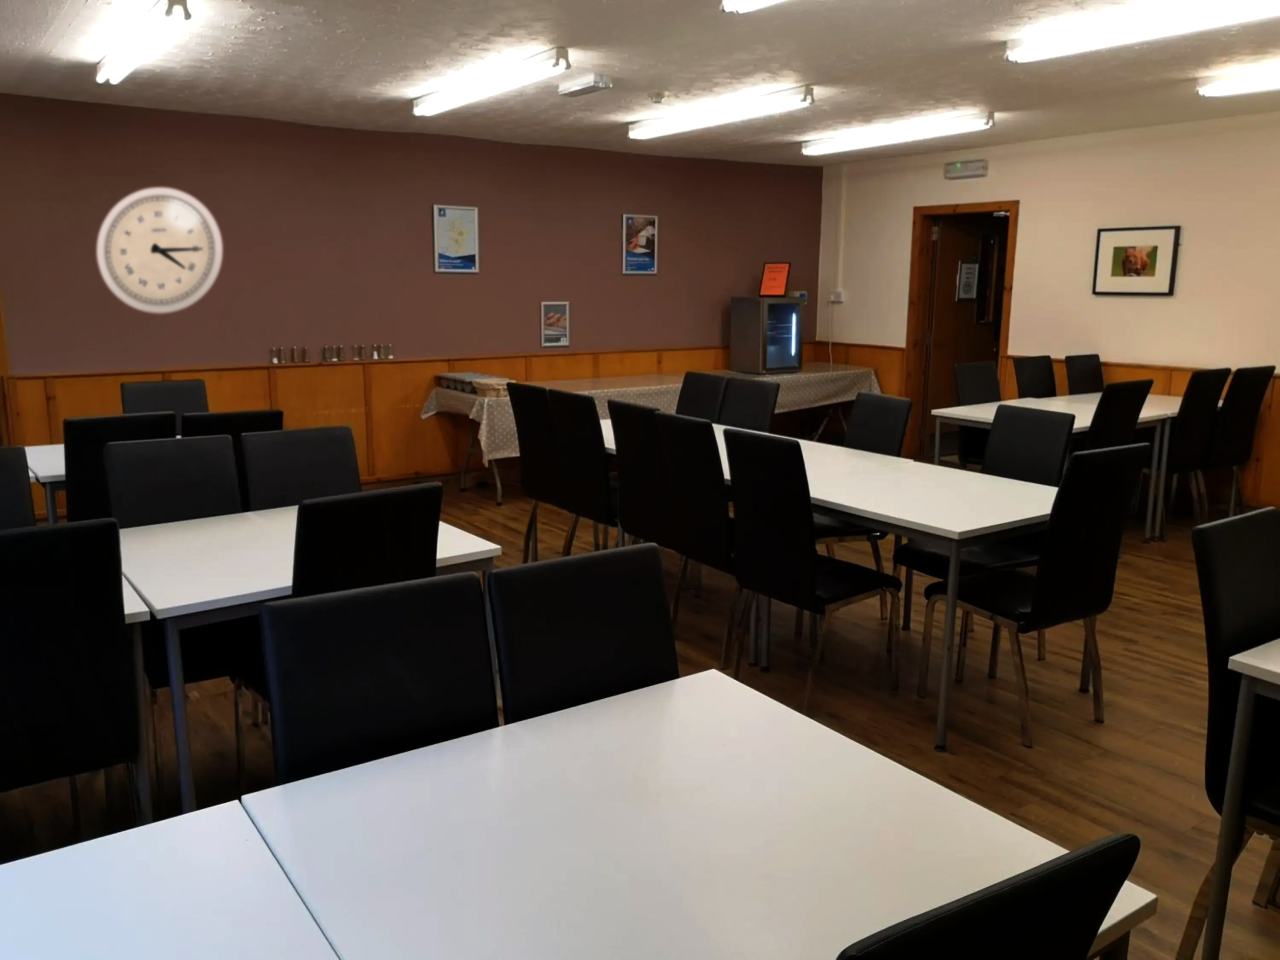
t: 4:15
